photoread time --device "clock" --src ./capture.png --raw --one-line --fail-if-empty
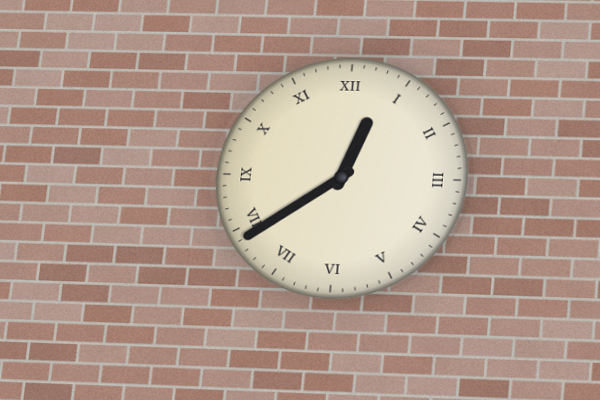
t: 12:39
